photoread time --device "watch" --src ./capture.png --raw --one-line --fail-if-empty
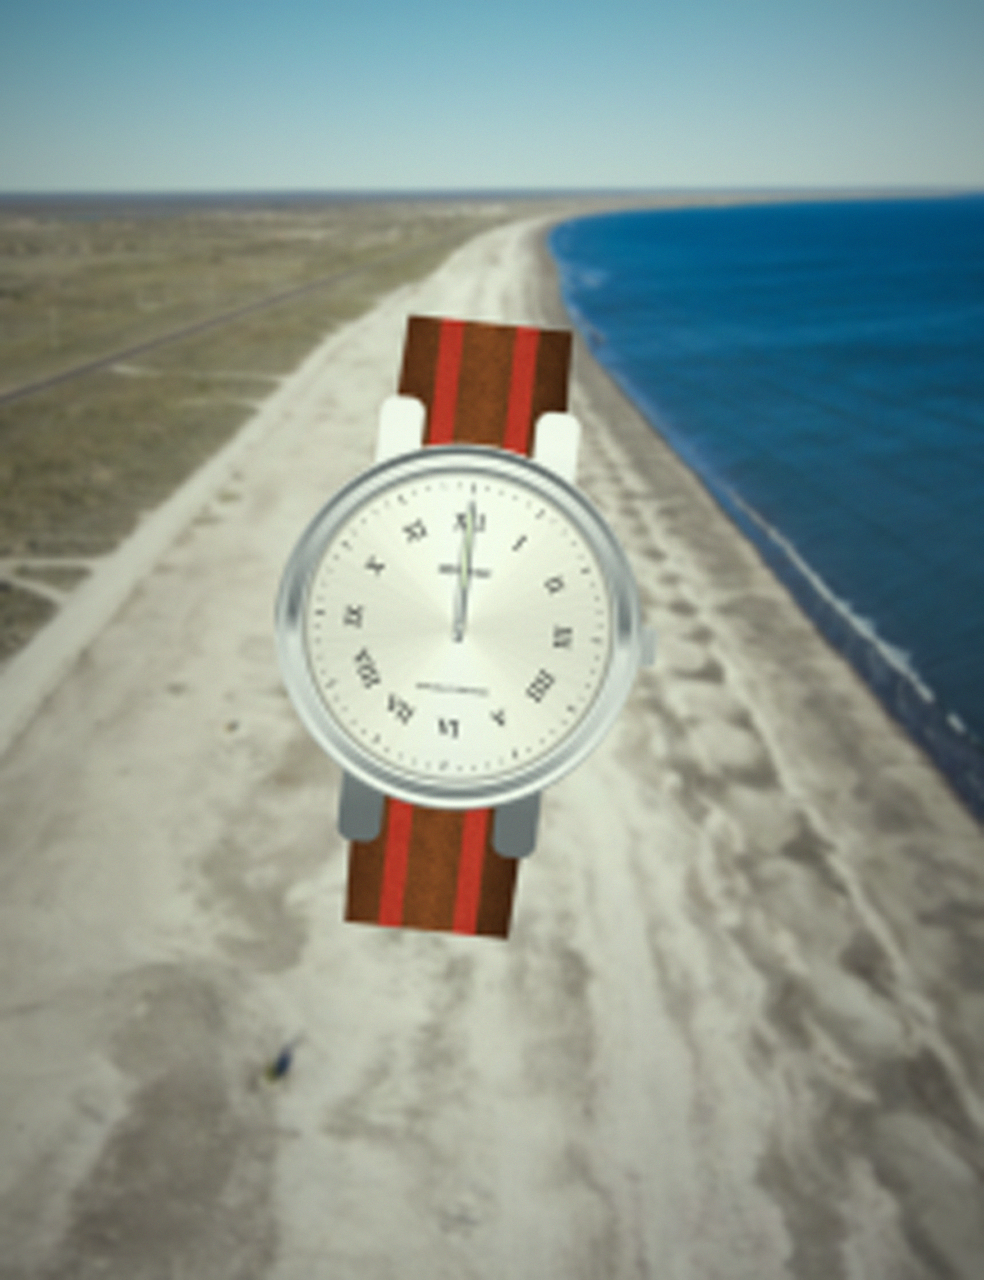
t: 12:00
